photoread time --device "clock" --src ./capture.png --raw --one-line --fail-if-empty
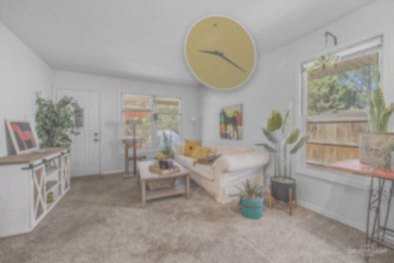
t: 9:21
